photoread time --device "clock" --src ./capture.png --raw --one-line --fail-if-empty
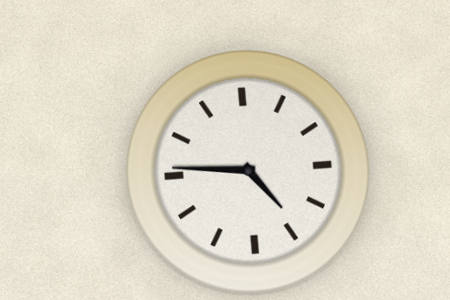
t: 4:46
